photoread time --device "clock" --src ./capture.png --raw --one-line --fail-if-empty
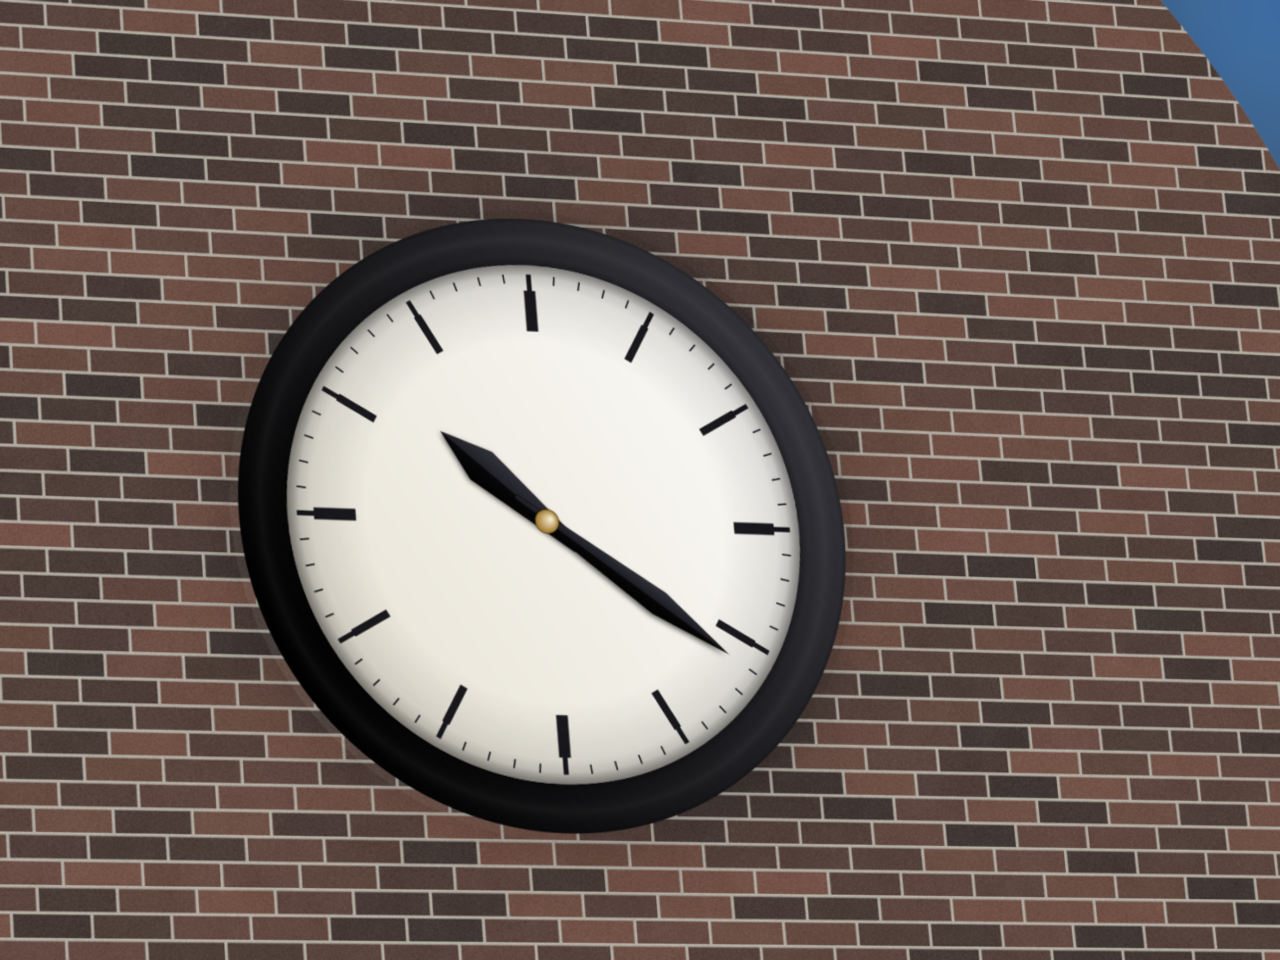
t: 10:21
